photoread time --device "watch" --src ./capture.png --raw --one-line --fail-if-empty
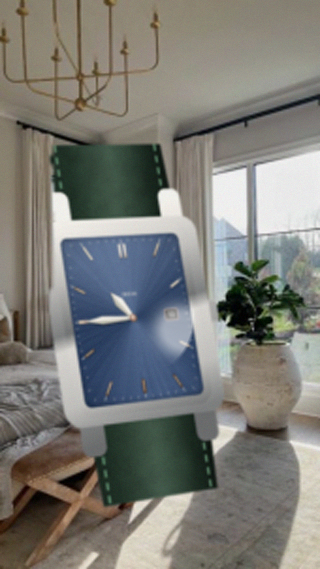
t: 10:45
